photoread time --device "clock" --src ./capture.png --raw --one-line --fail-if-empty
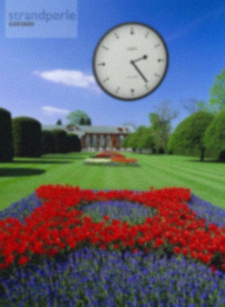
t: 2:24
